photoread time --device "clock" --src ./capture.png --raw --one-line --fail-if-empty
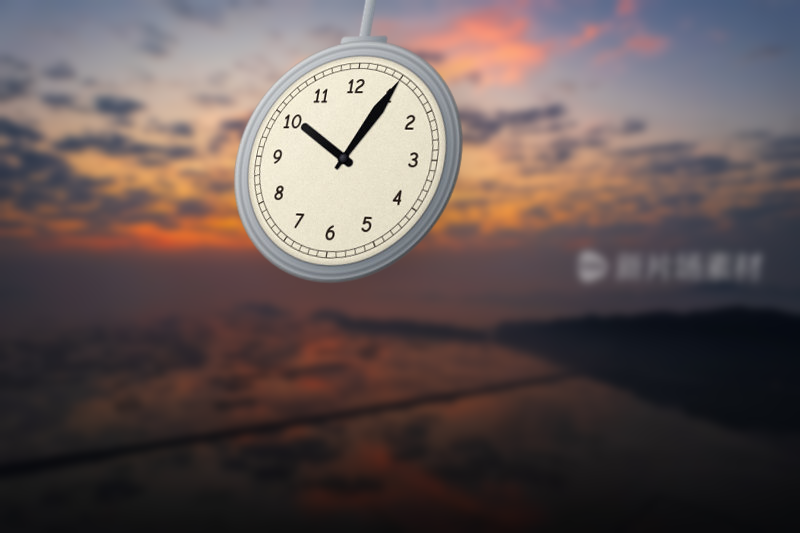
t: 10:05
